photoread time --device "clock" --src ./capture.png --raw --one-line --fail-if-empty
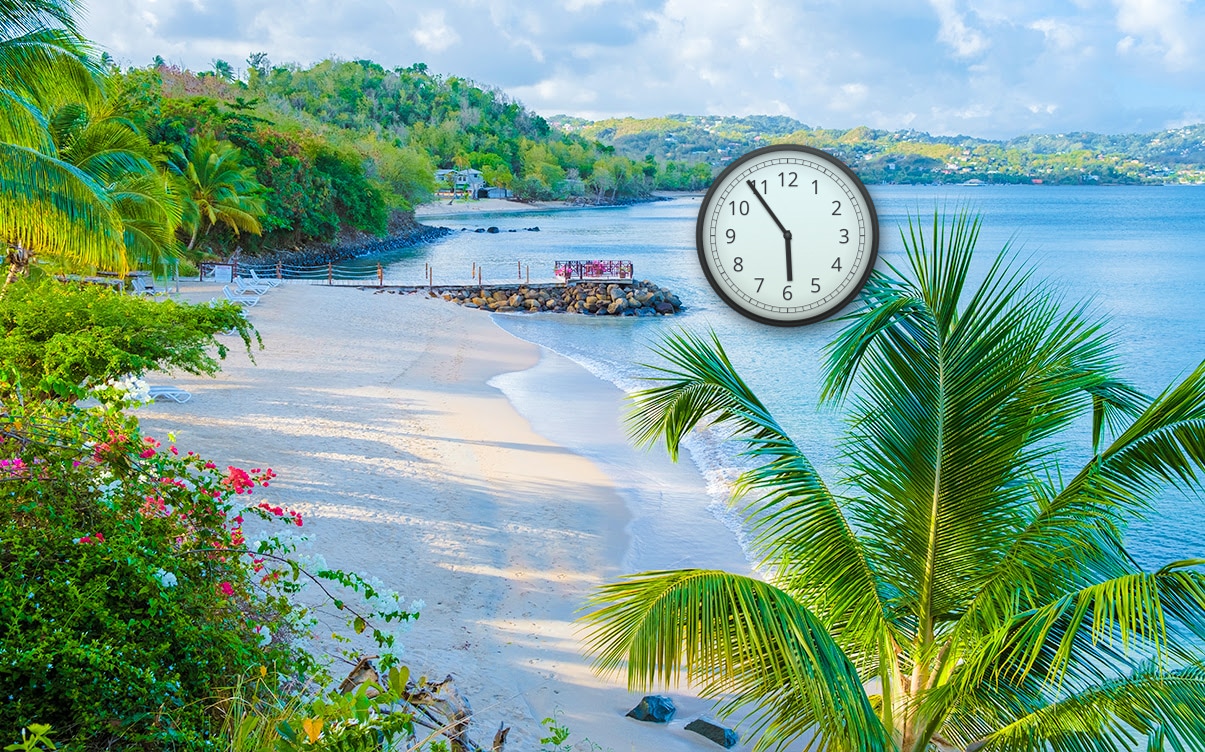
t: 5:54
